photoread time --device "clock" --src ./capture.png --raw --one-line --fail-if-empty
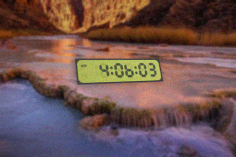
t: 4:06:03
